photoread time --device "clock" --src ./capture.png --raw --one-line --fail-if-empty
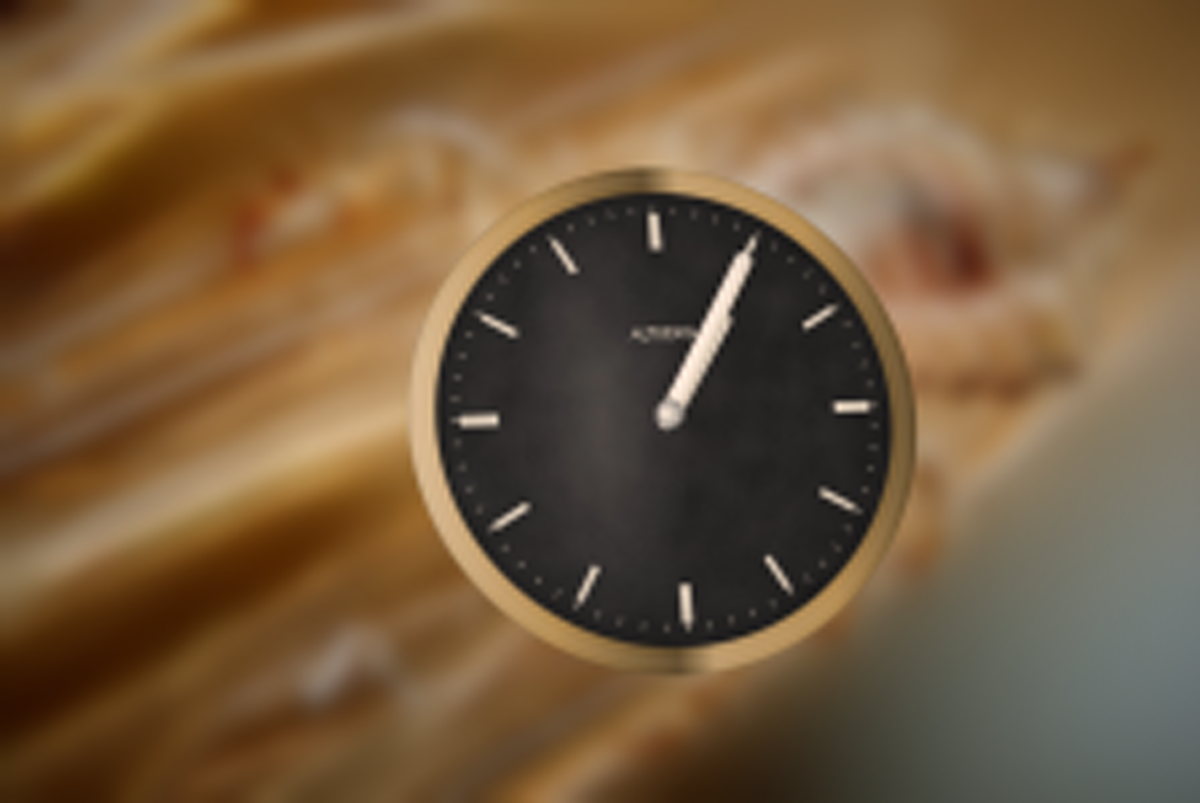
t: 1:05
